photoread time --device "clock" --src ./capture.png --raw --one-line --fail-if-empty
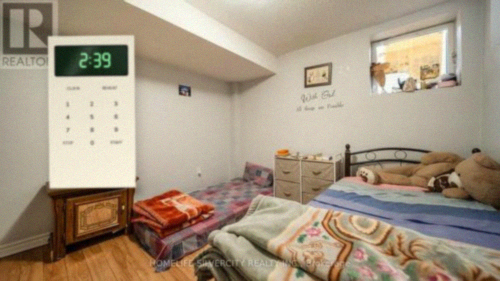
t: 2:39
